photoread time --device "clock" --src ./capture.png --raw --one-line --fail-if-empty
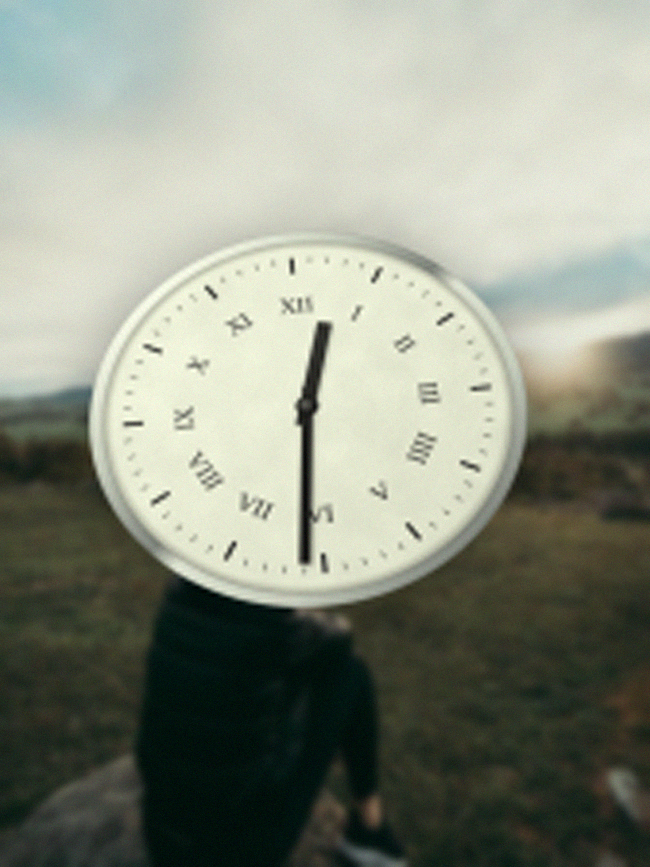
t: 12:31
